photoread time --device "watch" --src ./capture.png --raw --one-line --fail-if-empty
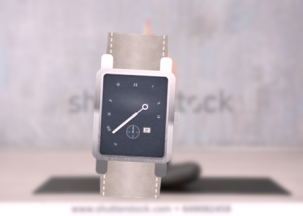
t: 1:38
